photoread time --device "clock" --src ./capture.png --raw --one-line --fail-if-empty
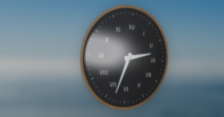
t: 2:33
